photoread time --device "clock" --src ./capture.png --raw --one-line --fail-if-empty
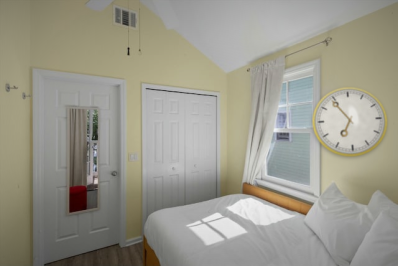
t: 6:54
